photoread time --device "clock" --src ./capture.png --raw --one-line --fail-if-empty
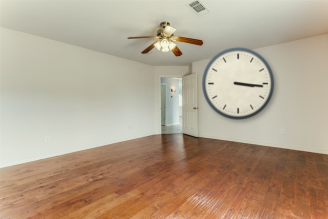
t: 3:16
